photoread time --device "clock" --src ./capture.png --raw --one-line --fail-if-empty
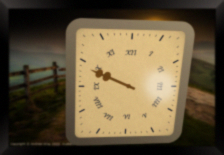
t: 9:49
